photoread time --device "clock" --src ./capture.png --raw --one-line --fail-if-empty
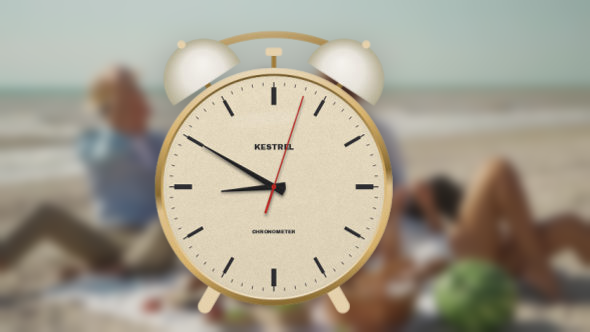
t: 8:50:03
